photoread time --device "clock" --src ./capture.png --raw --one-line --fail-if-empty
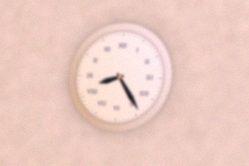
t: 8:24
